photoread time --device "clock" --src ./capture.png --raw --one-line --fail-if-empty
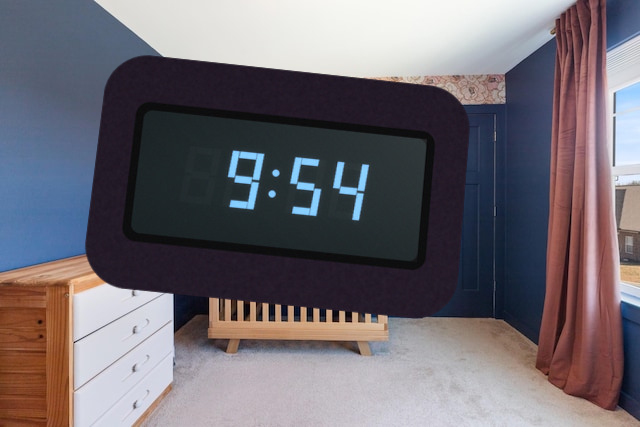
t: 9:54
